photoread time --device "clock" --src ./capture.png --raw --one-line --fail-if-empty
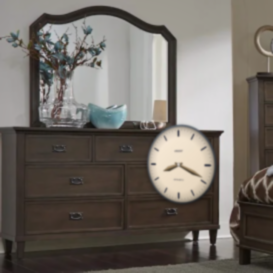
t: 8:19
